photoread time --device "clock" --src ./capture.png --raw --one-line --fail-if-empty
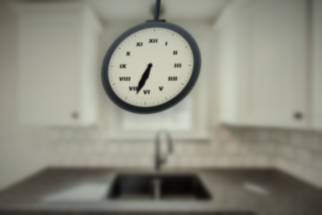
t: 6:33
